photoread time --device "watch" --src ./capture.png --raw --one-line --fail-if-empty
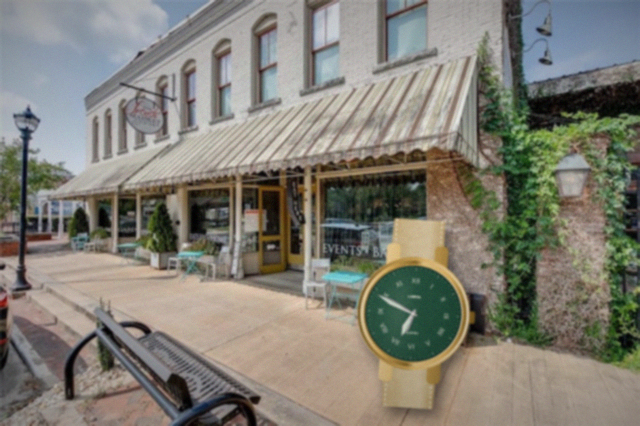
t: 6:49
